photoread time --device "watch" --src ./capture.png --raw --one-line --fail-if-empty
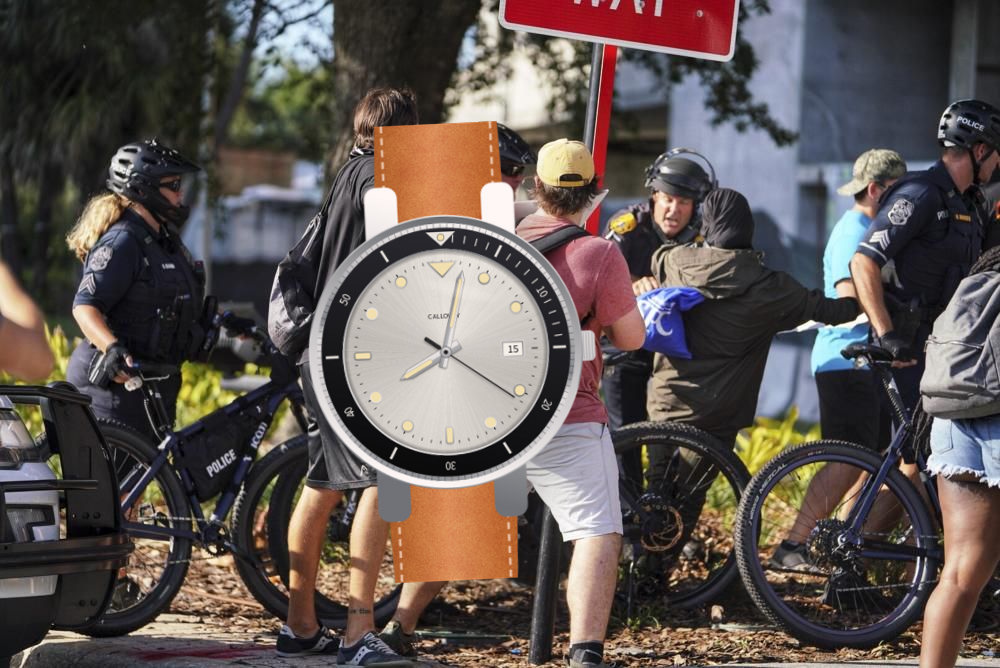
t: 8:02:21
